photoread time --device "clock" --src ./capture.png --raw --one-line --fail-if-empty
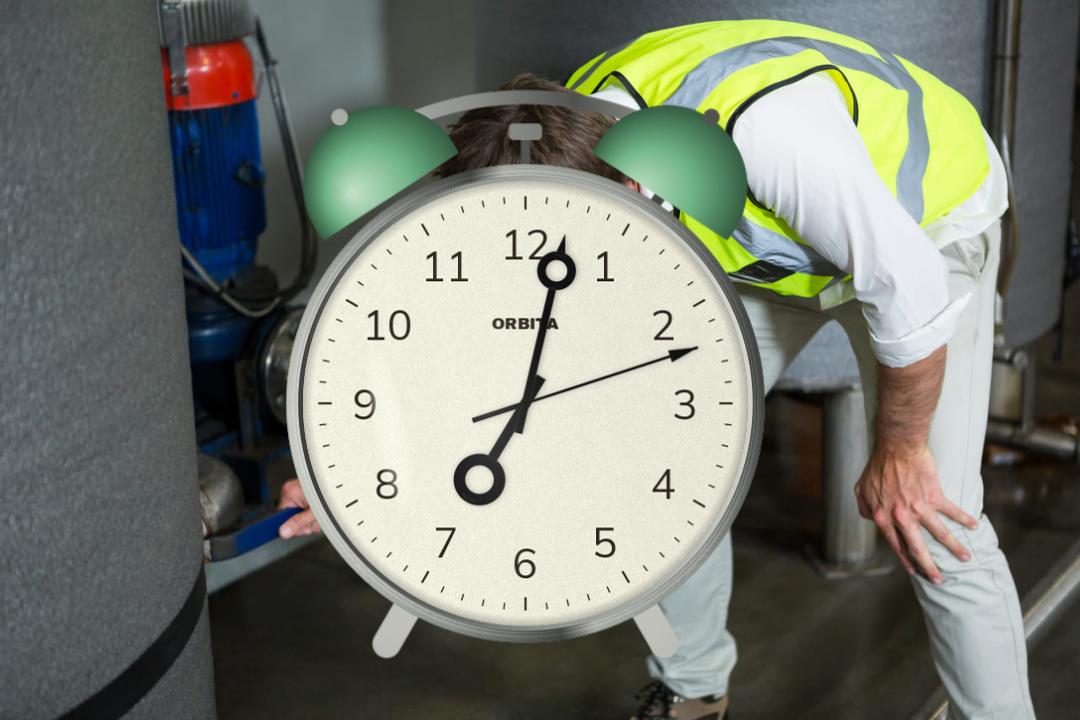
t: 7:02:12
